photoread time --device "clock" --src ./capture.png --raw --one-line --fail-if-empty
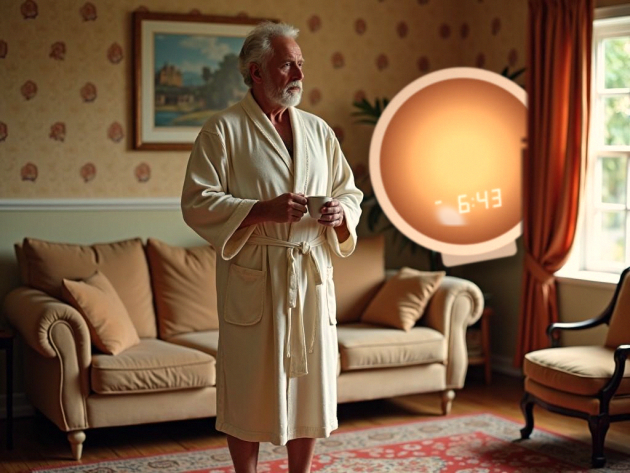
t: 6:43
